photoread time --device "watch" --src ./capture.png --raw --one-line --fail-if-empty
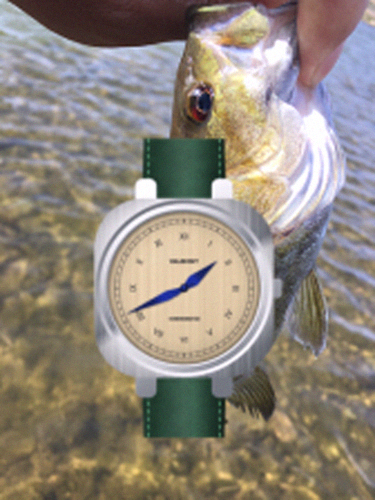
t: 1:41
